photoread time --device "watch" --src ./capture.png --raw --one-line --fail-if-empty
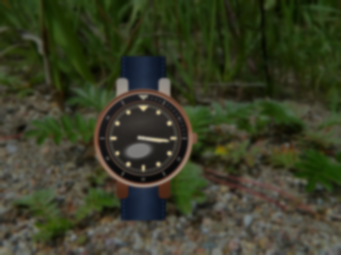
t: 3:16
